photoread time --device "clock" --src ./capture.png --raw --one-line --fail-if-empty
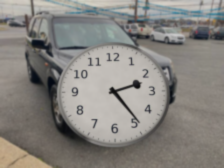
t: 2:24
